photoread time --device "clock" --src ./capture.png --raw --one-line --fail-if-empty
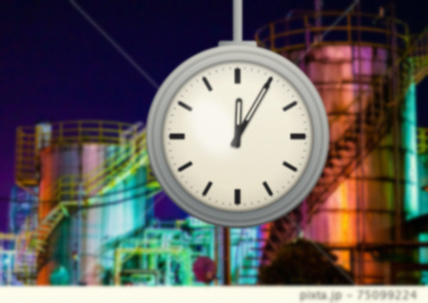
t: 12:05
